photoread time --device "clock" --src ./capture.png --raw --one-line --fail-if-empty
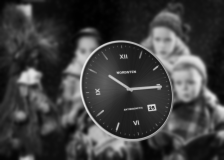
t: 10:15
